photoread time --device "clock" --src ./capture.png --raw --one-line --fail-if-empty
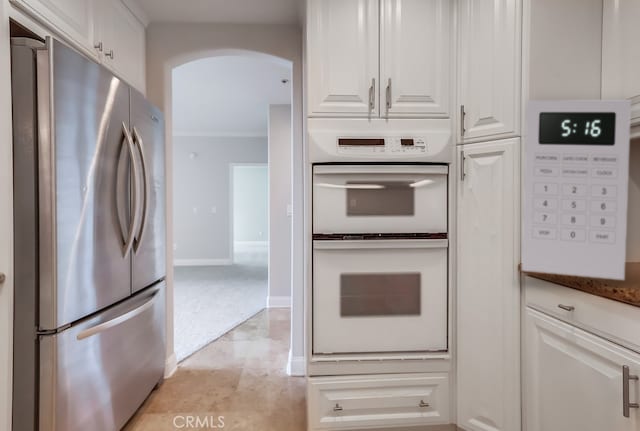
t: 5:16
